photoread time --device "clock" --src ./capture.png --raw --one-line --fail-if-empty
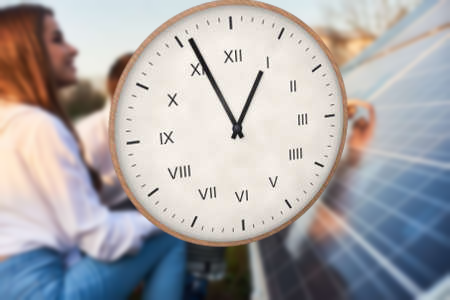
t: 12:56
